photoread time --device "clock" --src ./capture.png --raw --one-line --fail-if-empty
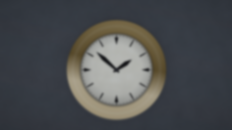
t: 1:52
